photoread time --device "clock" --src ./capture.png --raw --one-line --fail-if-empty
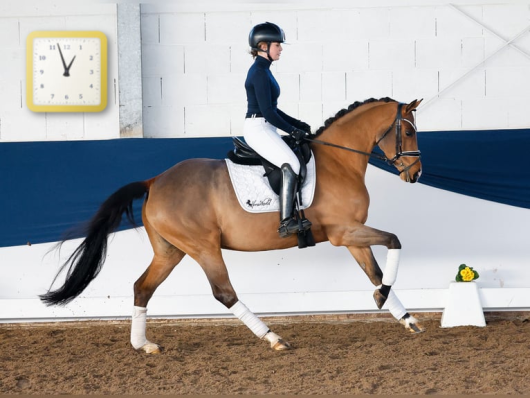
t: 12:57
